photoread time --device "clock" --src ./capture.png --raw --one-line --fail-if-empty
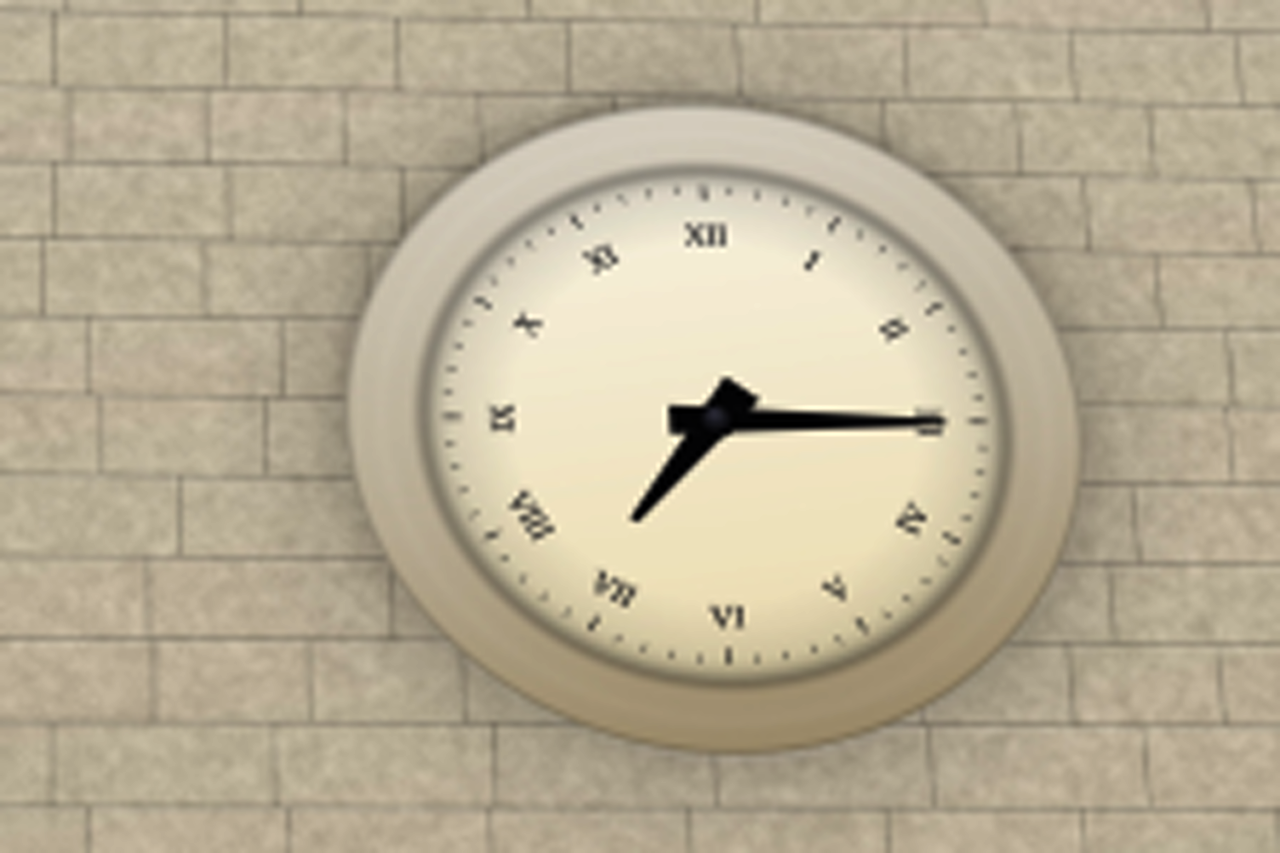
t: 7:15
